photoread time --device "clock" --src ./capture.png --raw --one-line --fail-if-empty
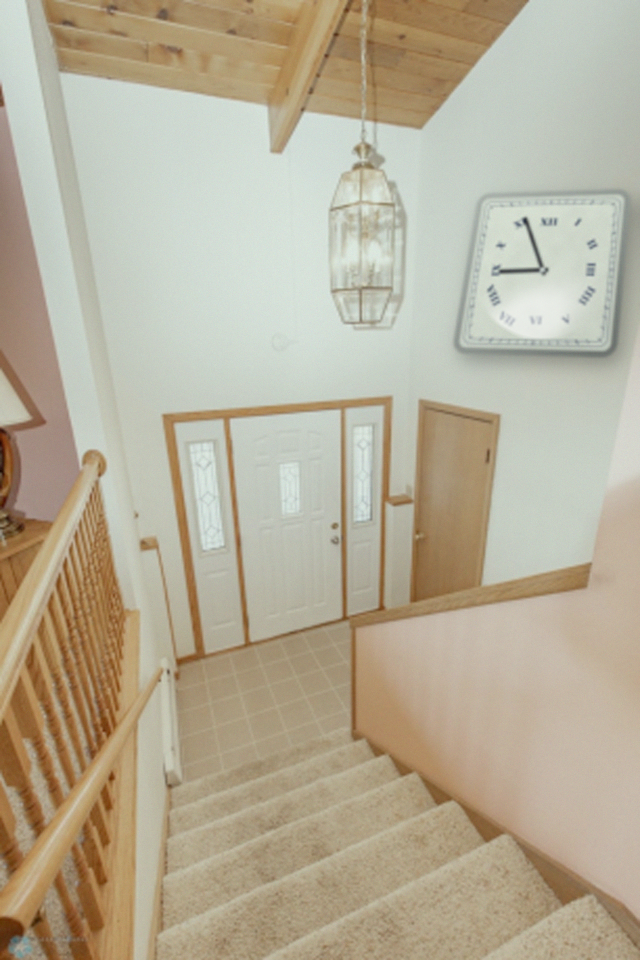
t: 8:56
